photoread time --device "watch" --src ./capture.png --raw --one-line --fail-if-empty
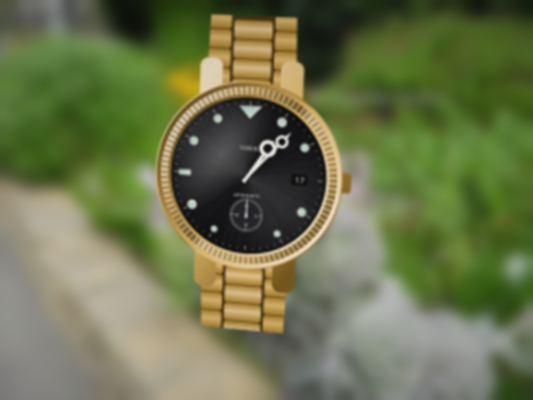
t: 1:07
